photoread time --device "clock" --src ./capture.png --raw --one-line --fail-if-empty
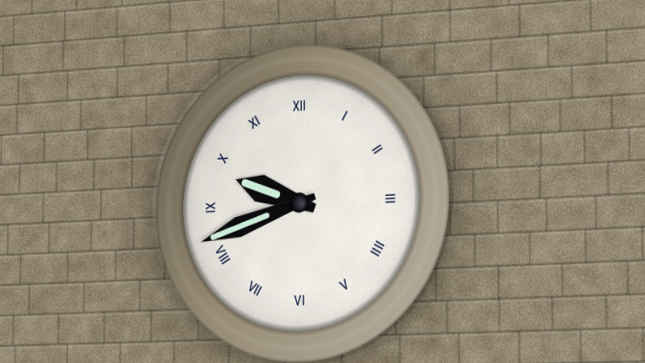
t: 9:42
